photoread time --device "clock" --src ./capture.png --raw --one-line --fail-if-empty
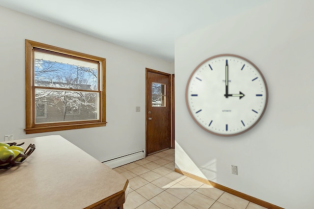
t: 3:00
